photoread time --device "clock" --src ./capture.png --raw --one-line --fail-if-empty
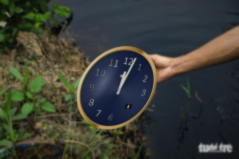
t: 12:02
